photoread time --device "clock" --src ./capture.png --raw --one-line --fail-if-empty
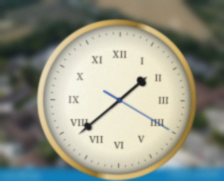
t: 1:38:20
